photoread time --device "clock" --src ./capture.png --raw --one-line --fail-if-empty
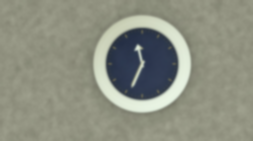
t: 11:34
